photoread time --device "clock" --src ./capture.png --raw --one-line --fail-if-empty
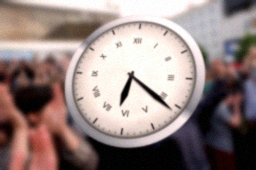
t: 6:21
